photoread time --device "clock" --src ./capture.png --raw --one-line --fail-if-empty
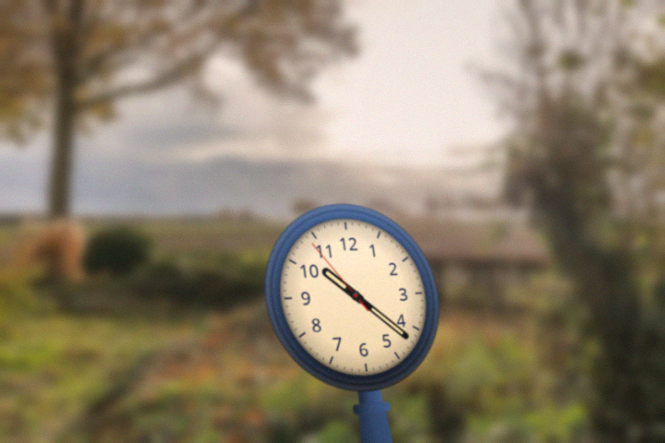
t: 10:21:54
